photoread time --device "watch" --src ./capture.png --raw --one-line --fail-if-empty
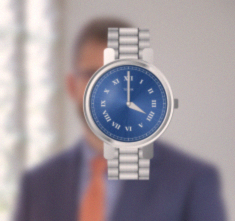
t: 4:00
